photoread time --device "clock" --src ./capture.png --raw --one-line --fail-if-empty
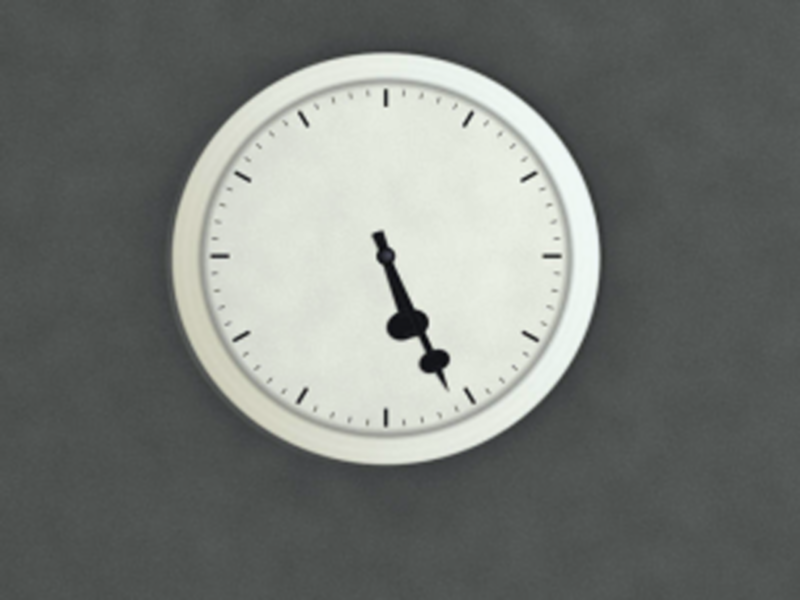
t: 5:26
